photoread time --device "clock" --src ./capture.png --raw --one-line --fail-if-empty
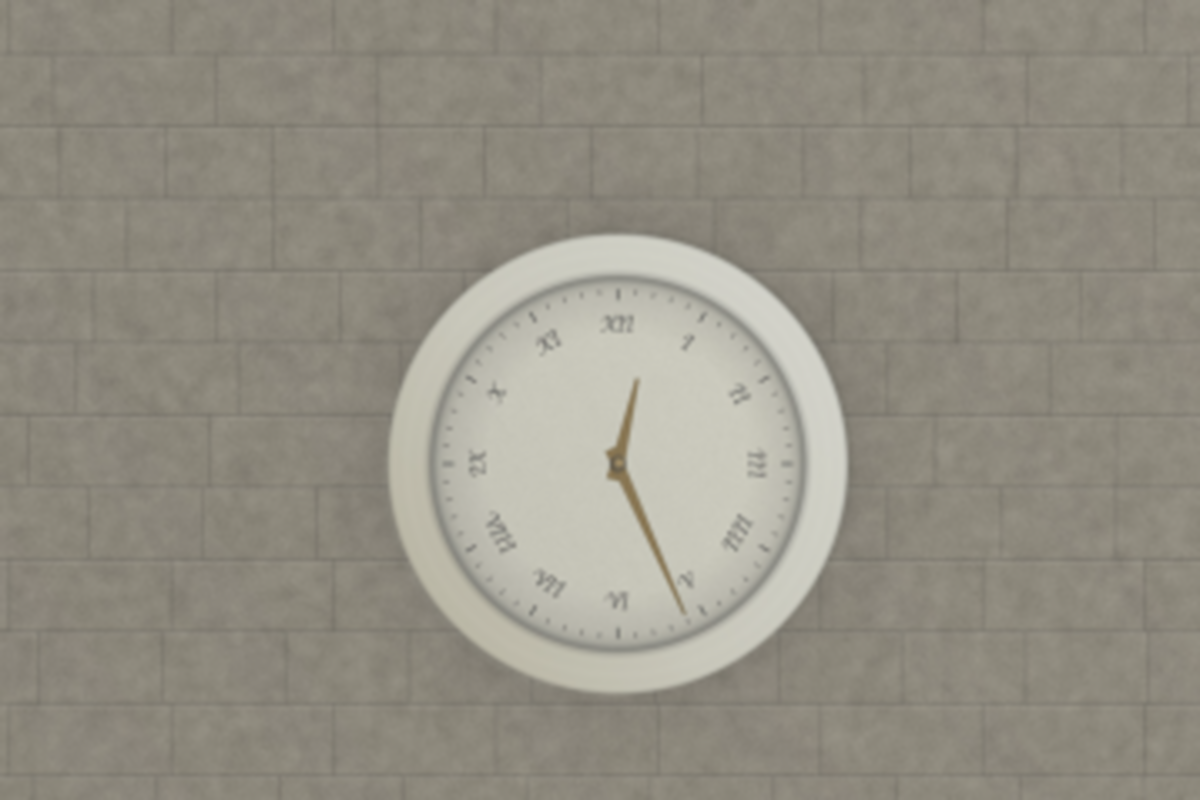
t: 12:26
